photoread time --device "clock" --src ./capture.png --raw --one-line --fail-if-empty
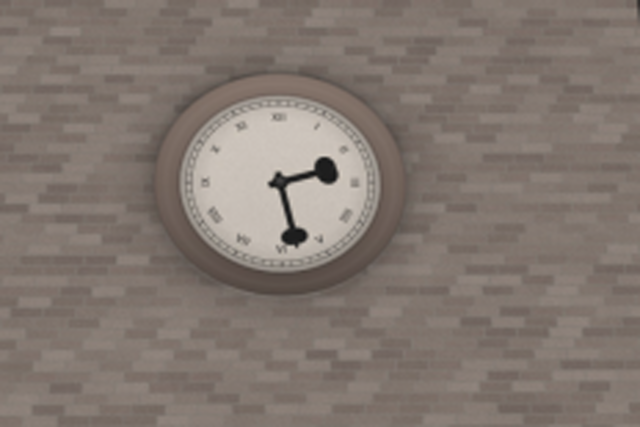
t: 2:28
